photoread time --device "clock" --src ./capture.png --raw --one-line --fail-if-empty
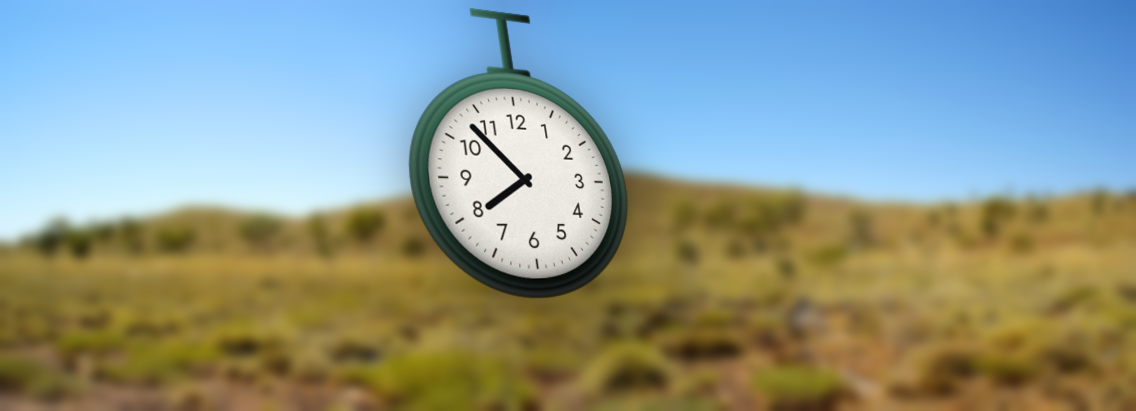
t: 7:53
